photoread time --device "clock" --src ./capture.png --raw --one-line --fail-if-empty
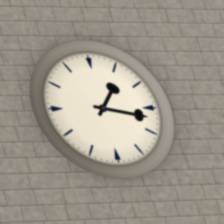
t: 1:17
